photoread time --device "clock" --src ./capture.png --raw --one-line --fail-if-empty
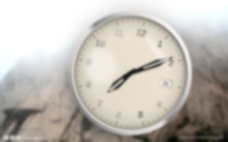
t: 7:09
